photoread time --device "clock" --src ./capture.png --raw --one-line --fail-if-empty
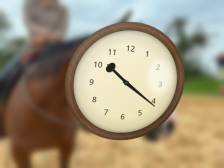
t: 10:21
